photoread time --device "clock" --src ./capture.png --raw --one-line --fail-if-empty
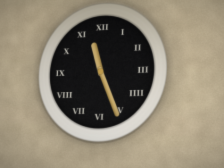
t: 11:26
